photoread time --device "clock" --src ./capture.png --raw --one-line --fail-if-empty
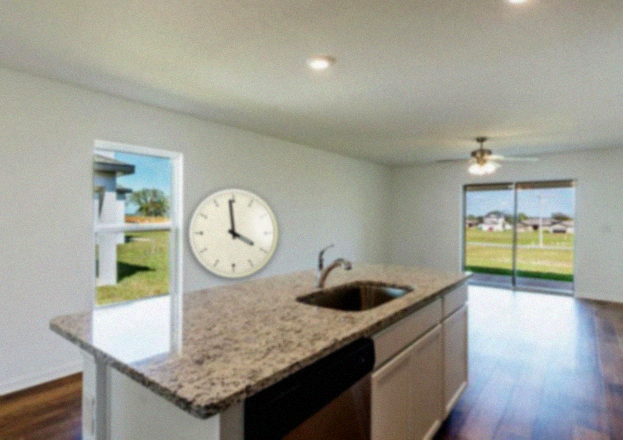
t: 3:59
